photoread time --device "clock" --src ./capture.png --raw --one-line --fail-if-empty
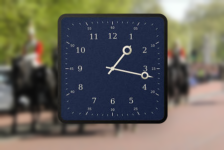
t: 1:17
